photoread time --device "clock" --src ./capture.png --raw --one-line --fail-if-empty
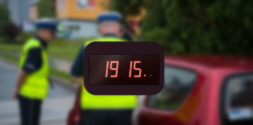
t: 19:15
